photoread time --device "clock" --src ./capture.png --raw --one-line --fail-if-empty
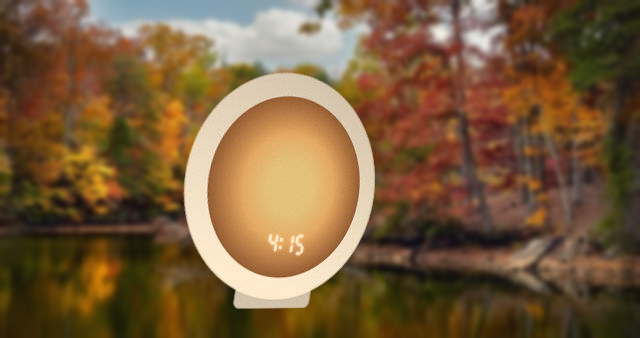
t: 4:15
